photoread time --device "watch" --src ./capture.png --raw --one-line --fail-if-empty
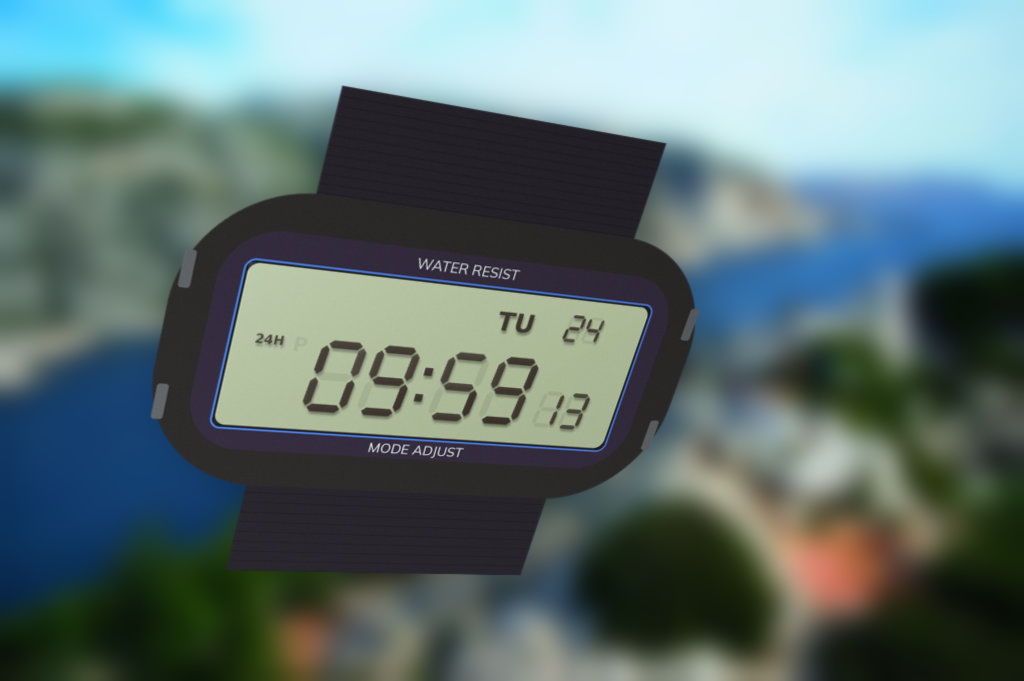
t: 9:59:13
